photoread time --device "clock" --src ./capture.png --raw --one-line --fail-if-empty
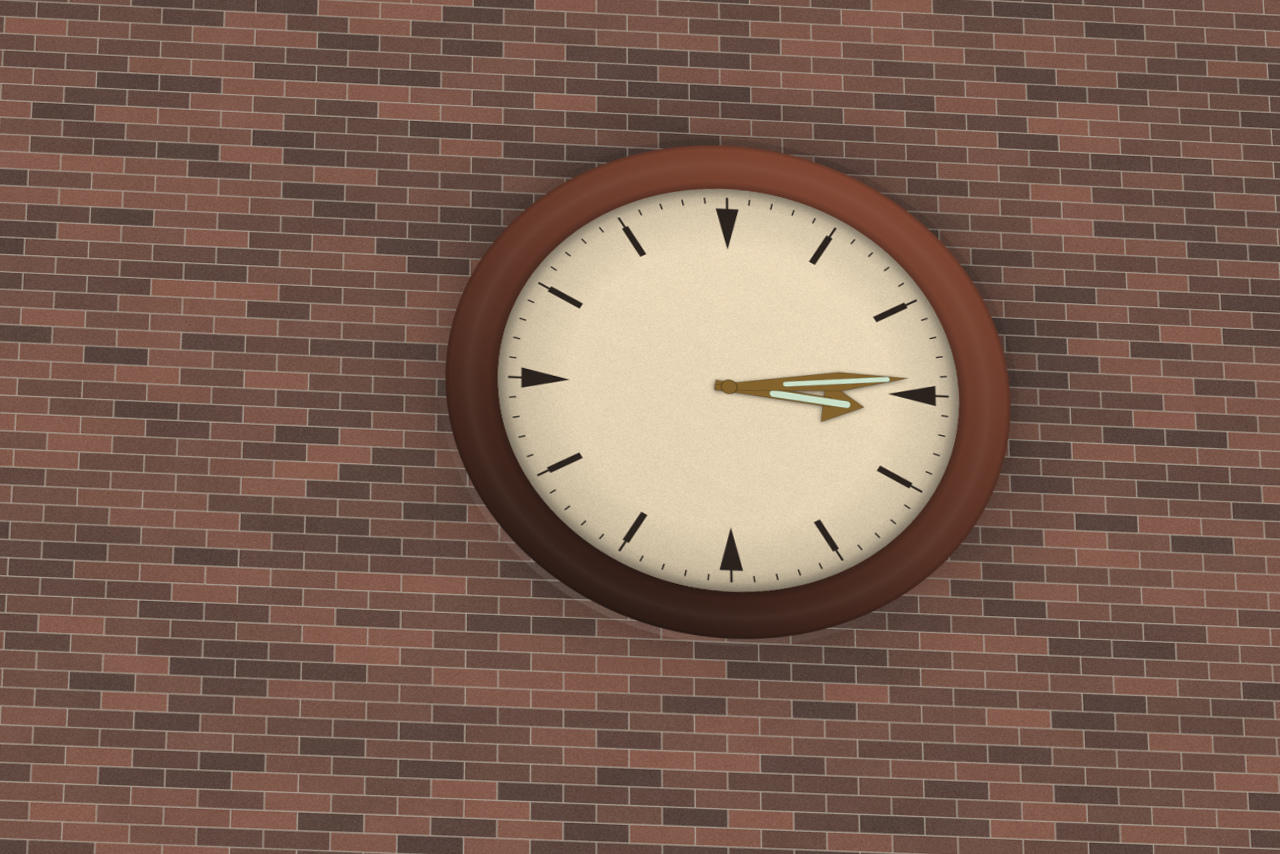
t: 3:14
